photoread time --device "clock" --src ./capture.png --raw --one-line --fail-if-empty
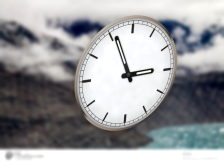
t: 2:56
